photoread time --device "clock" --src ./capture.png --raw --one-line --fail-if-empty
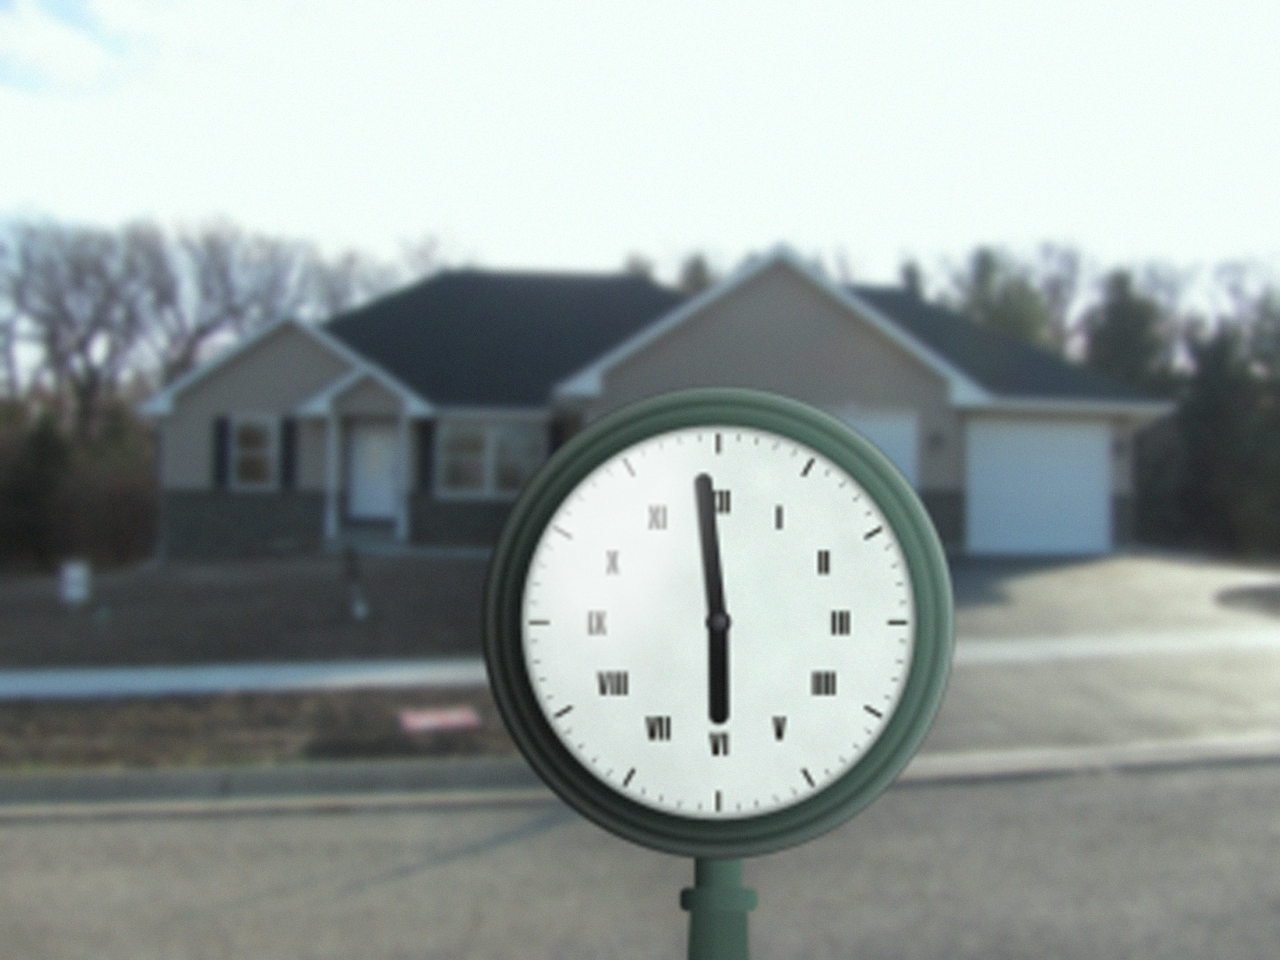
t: 5:59
